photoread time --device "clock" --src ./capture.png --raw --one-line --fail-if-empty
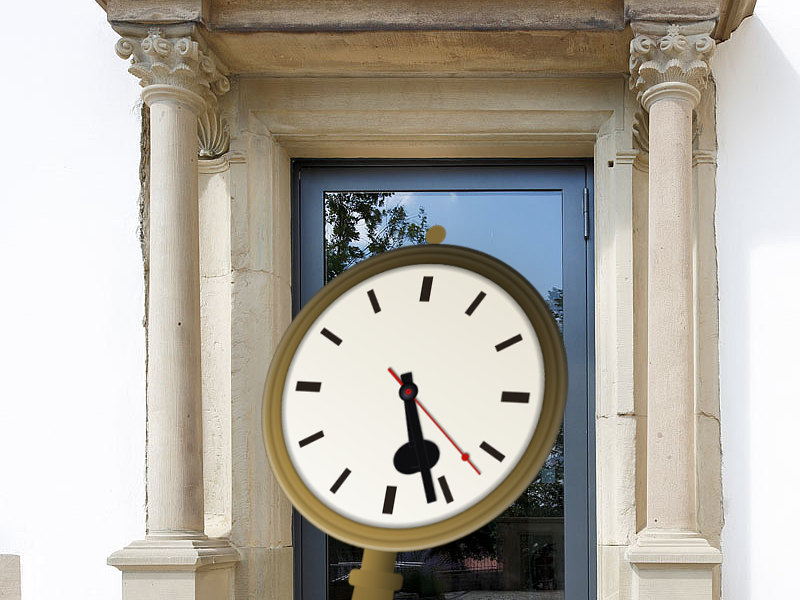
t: 5:26:22
